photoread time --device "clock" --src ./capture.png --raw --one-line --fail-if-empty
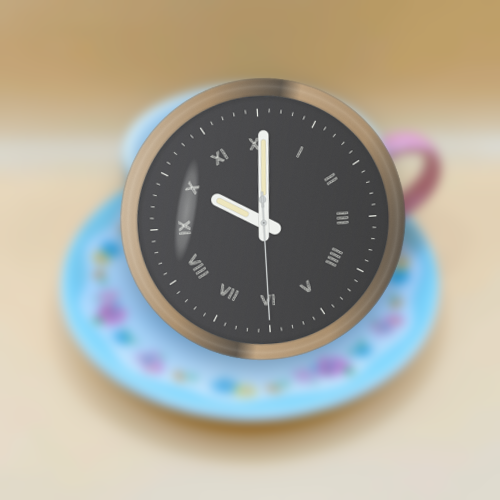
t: 10:00:30
